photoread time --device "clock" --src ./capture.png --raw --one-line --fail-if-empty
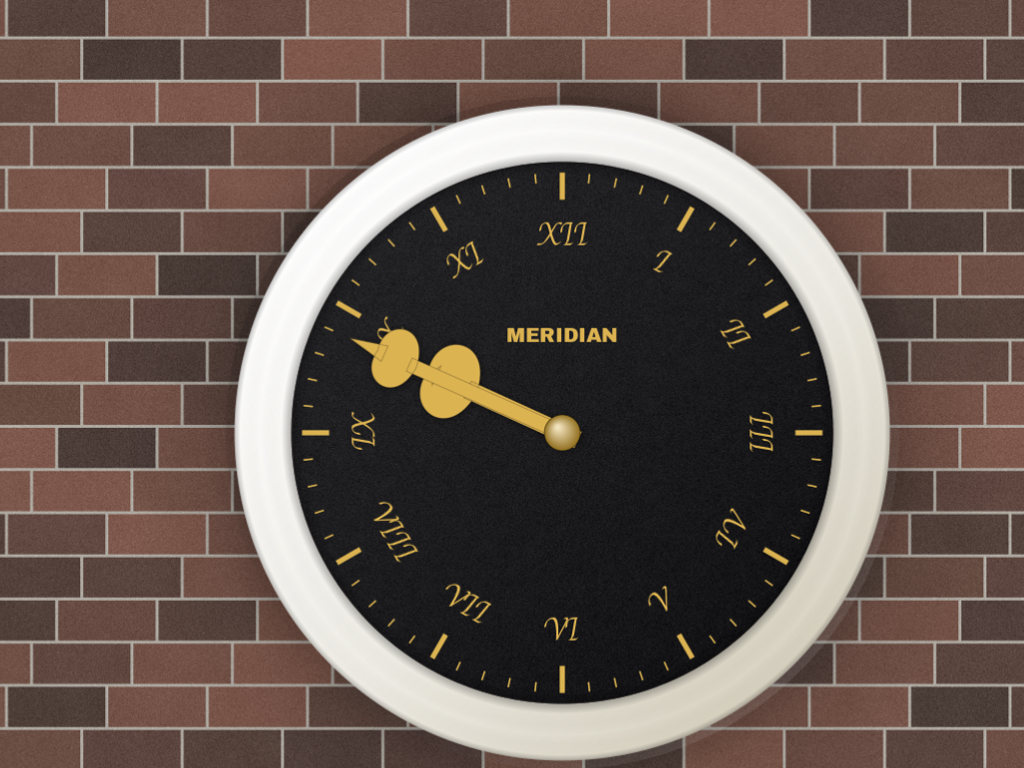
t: 9:49
